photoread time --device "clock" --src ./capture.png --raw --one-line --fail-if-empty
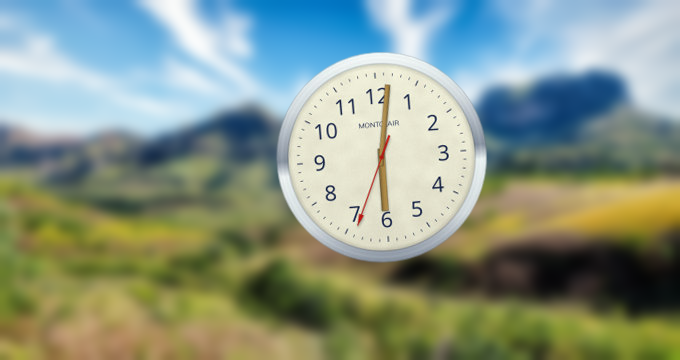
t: 6:01:34
